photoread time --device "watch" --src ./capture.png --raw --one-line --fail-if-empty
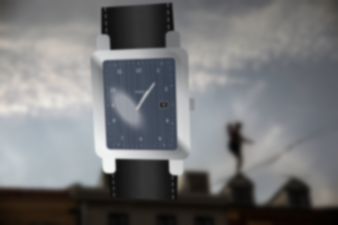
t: 1:06
